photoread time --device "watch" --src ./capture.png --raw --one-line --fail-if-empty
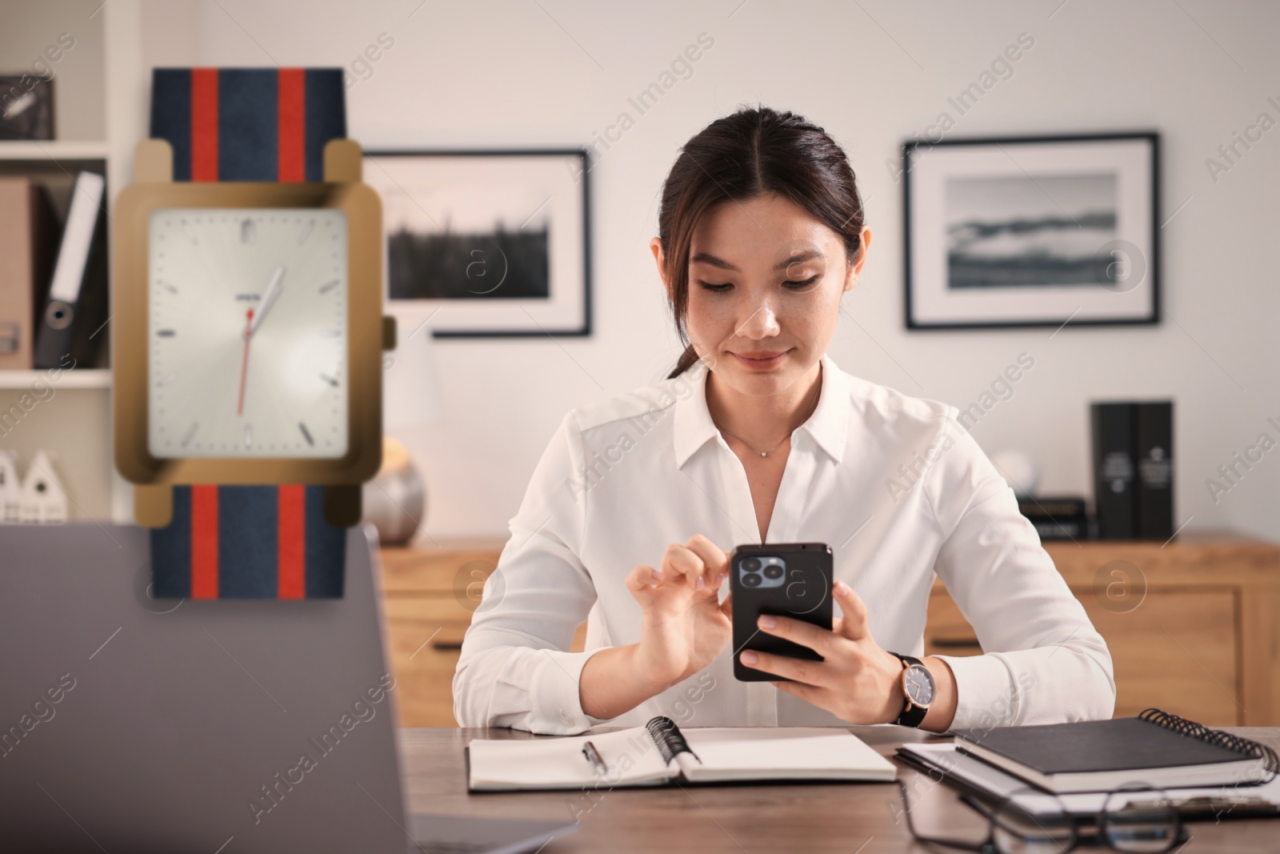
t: 1:04:31
